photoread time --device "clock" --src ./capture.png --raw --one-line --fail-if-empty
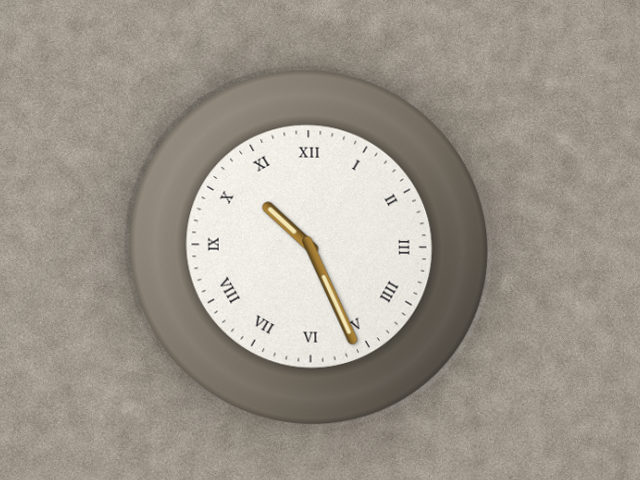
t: 10:26
